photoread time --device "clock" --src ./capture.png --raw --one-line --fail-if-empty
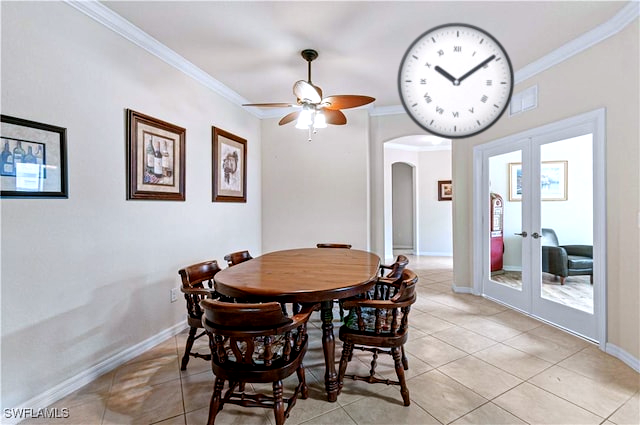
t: 10:09
